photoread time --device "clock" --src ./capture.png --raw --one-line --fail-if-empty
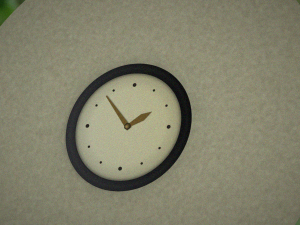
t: 1:53
